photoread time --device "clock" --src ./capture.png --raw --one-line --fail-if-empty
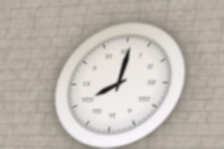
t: 8:01
